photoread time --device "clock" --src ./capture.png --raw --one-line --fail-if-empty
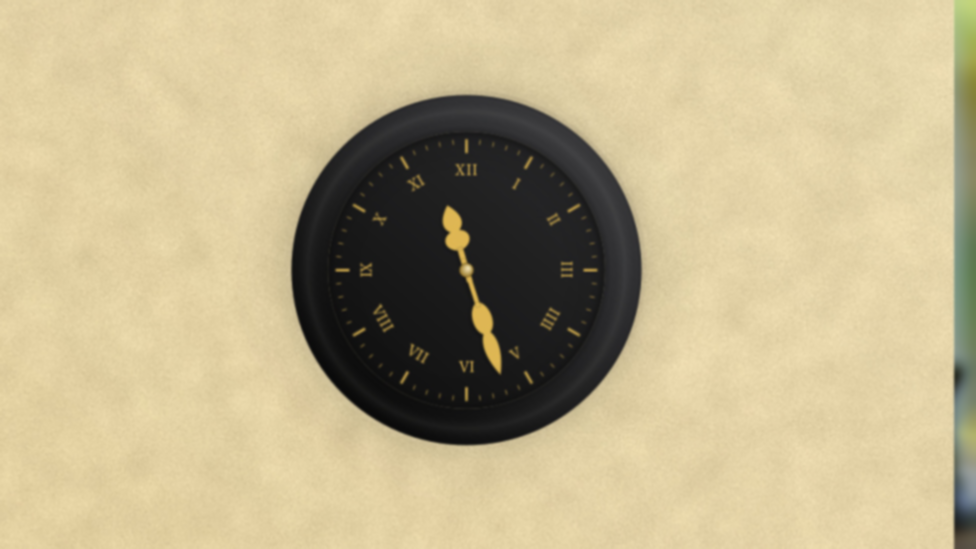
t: 11:27
